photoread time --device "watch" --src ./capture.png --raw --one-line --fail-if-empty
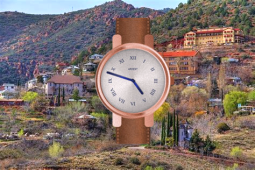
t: 4:48
